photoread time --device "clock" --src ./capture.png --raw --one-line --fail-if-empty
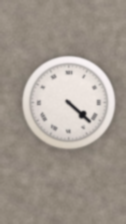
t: 4:22
